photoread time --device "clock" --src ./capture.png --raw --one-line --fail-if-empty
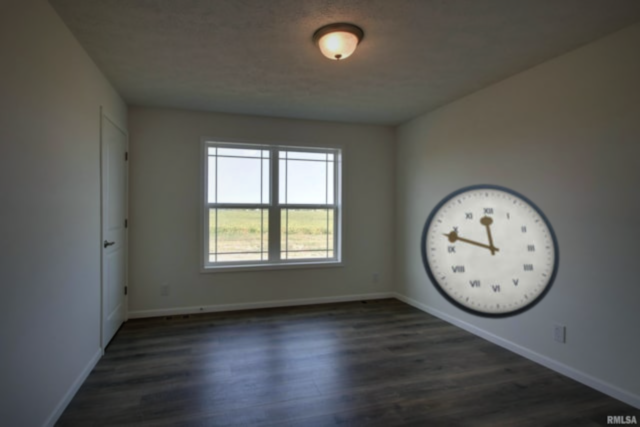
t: 11:48
